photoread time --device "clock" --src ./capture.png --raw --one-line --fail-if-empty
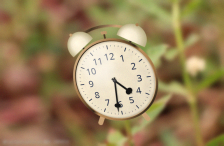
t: 4:31
